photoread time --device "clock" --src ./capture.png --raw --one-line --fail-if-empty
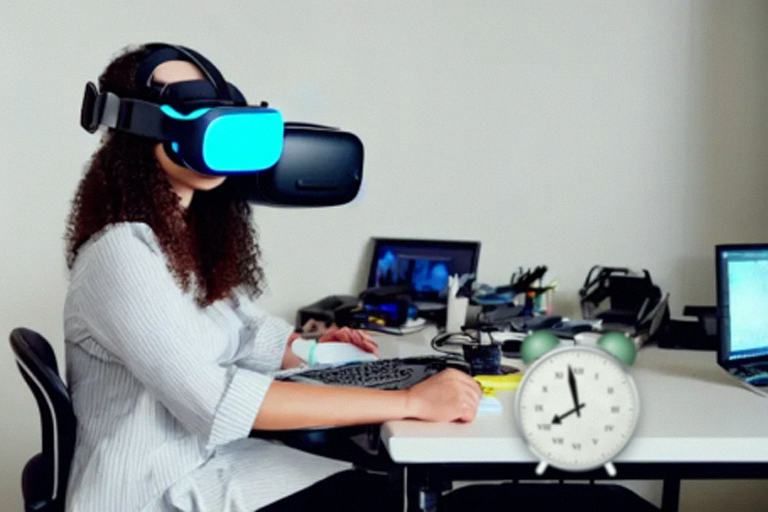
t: 7:58
